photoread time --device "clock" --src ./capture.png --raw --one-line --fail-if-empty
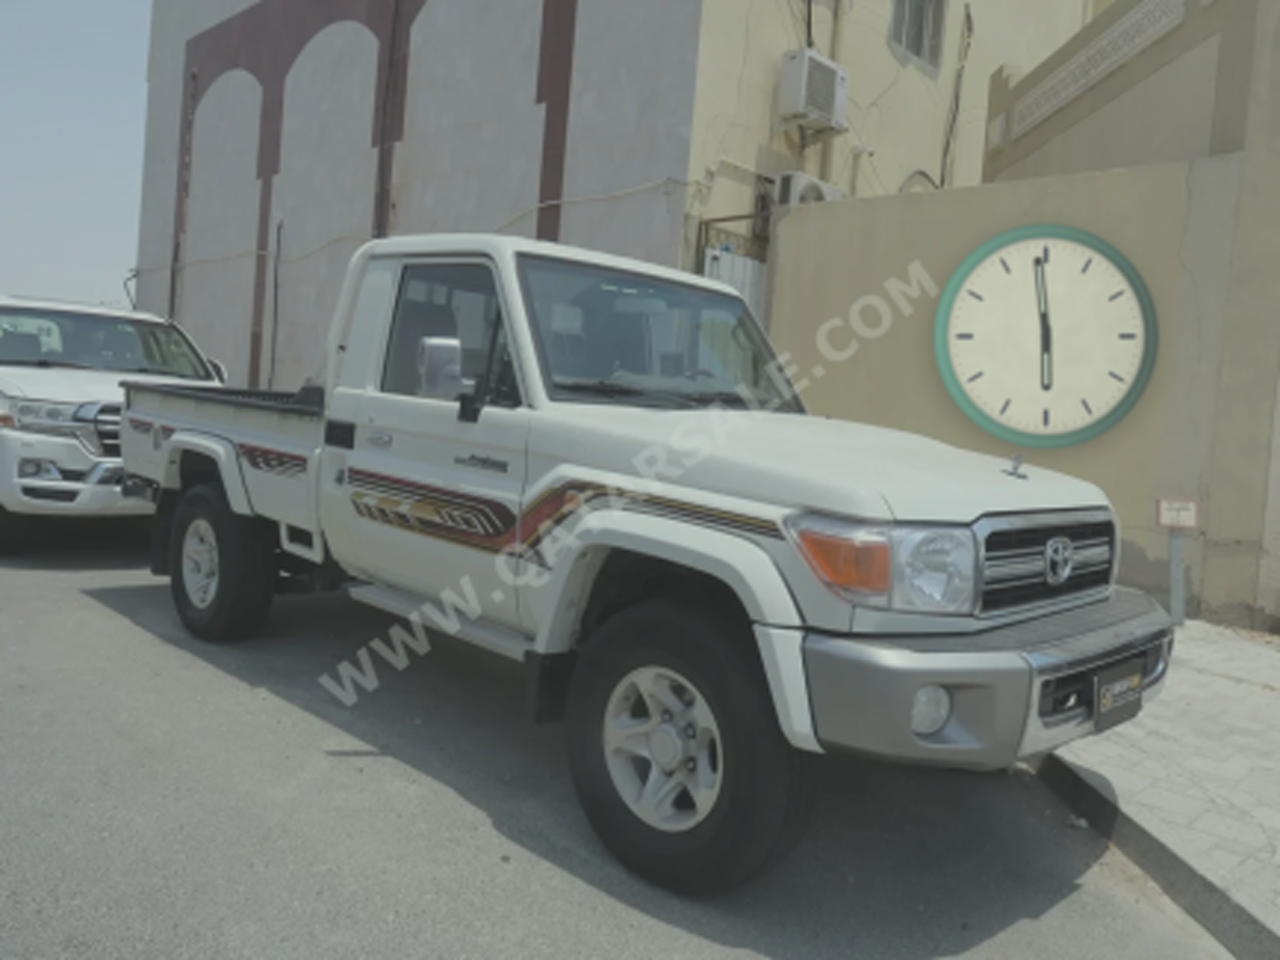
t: 5:59
